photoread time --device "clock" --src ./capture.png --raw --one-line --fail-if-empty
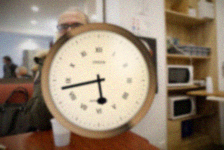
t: 5:43
